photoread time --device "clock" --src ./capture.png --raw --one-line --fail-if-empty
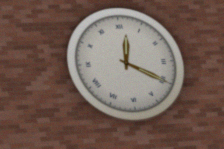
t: 12:20
